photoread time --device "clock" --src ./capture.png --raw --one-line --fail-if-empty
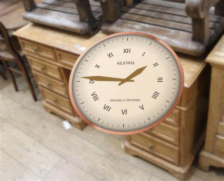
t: 1:46
